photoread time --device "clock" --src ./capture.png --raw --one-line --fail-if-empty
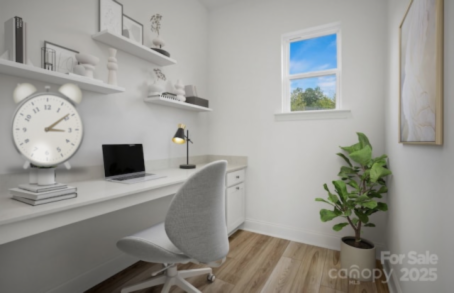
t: 3:09
